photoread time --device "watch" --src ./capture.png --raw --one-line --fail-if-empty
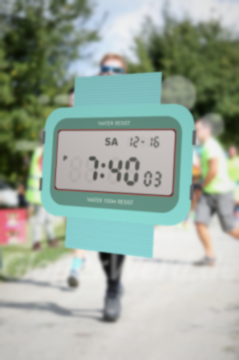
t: 7:40:03
